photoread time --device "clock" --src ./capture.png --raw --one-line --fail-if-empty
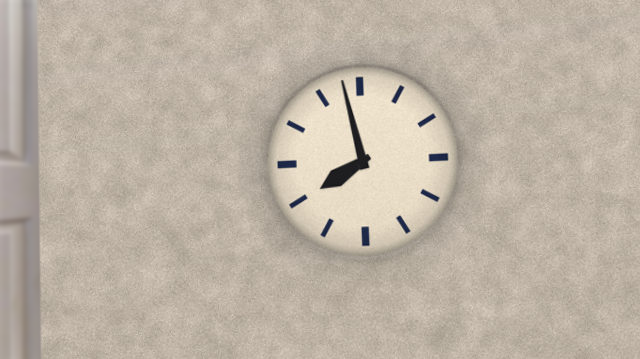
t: 7:58
